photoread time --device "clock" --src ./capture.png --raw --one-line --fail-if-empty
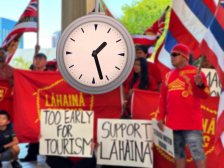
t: 1:27
